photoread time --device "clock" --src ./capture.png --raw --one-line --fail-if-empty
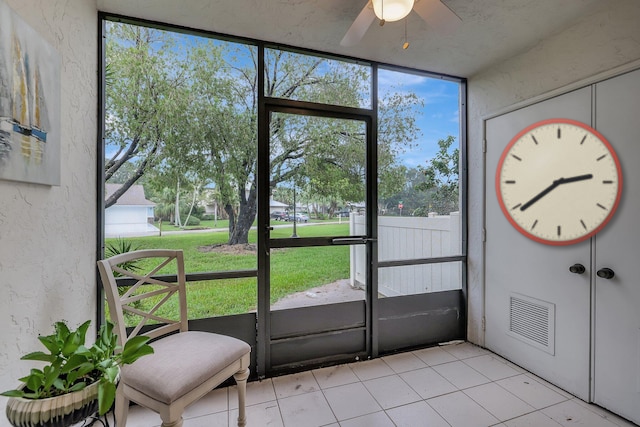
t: 2:39
